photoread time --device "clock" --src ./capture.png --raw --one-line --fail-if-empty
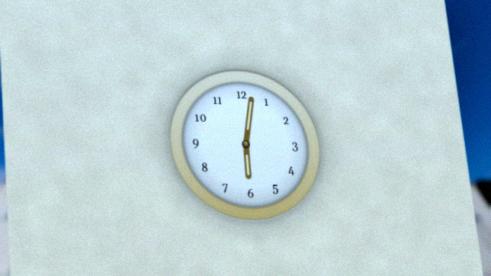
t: 6:02
